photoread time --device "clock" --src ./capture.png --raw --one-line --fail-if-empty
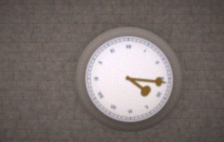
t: 4:16
